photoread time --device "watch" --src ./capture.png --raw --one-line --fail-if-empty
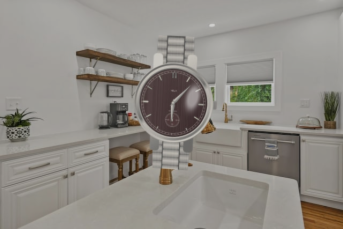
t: 6:07
